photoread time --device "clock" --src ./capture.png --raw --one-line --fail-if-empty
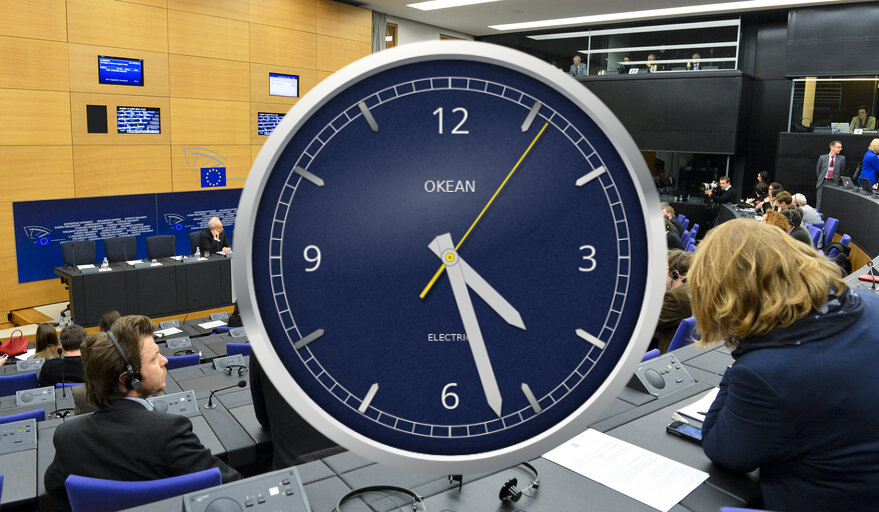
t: 4:27:06
